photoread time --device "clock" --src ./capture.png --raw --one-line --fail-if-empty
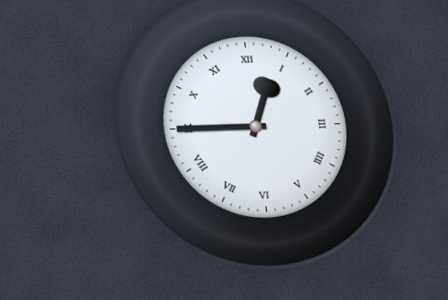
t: 12:45
